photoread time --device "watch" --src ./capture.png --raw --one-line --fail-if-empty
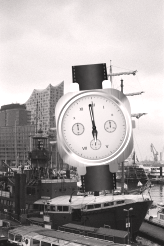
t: 5:59
